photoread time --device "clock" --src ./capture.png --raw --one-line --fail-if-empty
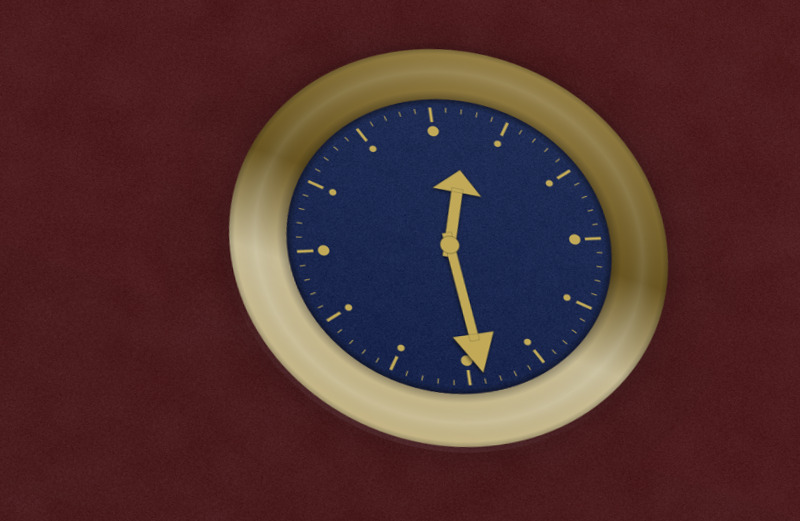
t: 12:29
